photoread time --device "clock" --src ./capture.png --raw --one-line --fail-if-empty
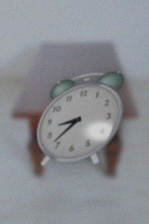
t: 8:37
